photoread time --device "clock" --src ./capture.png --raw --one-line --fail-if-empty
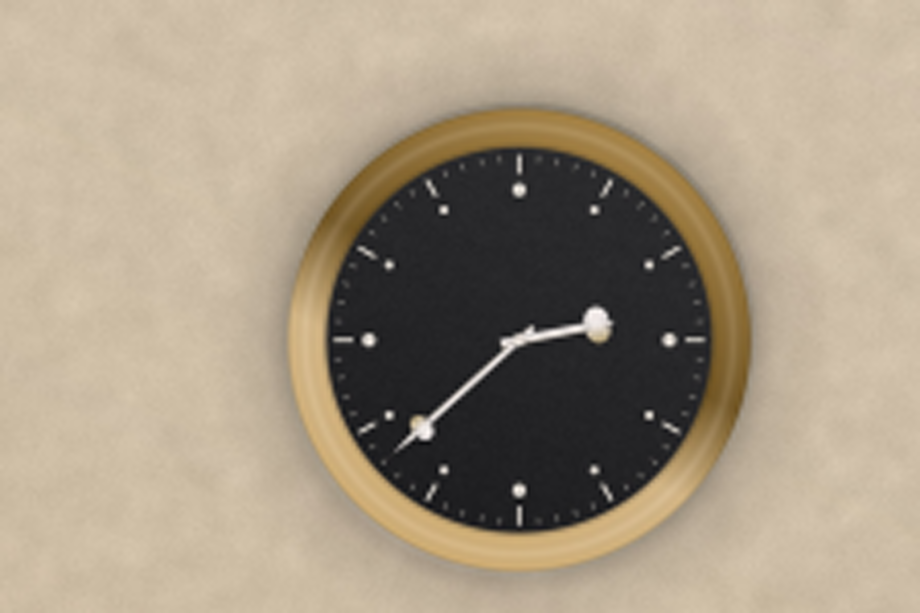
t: 2:38
